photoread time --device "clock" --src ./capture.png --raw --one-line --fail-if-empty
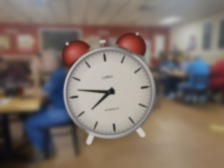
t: 7:47
